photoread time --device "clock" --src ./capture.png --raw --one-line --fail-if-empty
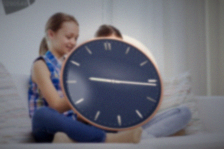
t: 9:16
